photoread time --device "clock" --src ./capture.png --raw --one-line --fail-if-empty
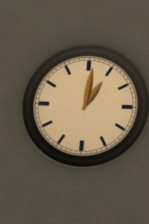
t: 1:01
